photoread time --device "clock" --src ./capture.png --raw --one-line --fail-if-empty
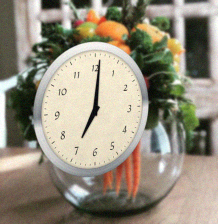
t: 7:01
